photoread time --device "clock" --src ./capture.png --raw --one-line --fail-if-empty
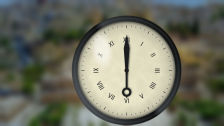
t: 6:00
